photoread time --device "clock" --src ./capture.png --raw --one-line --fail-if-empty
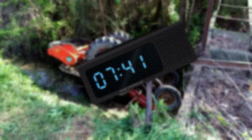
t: 7:41
